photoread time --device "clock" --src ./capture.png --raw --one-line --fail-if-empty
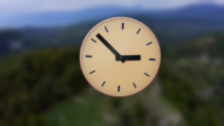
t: 2:52
